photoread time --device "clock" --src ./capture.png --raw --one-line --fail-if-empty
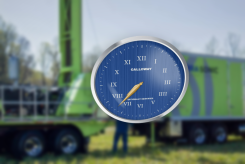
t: 7:37
